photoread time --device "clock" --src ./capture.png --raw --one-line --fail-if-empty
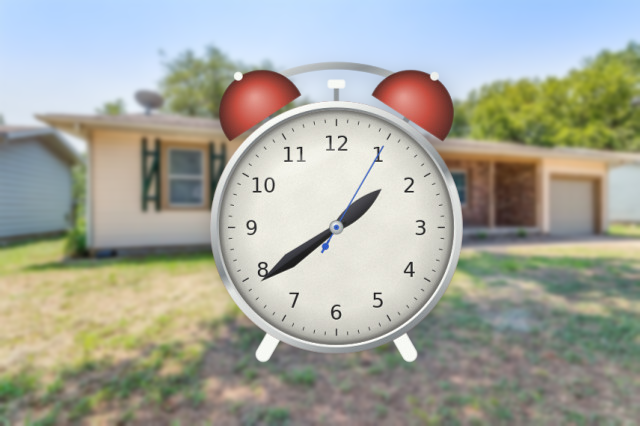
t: 1:39:05
